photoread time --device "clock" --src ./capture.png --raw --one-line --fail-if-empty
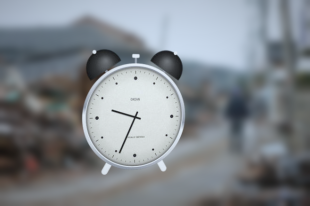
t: 9:34
